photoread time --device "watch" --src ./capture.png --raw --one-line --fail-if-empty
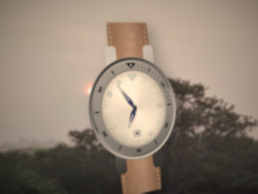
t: 6:54
